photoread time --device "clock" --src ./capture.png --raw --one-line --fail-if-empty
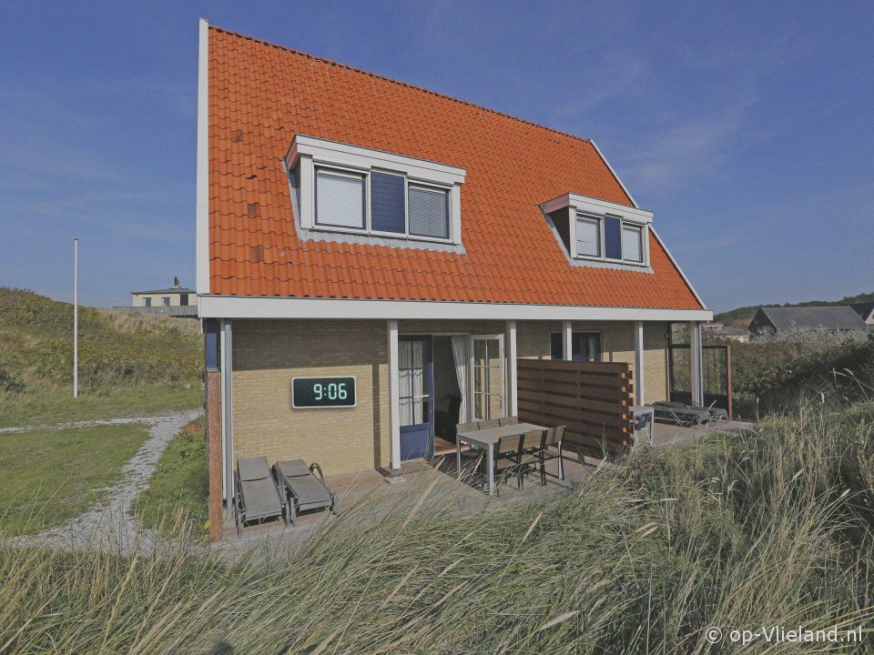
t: 9:06
